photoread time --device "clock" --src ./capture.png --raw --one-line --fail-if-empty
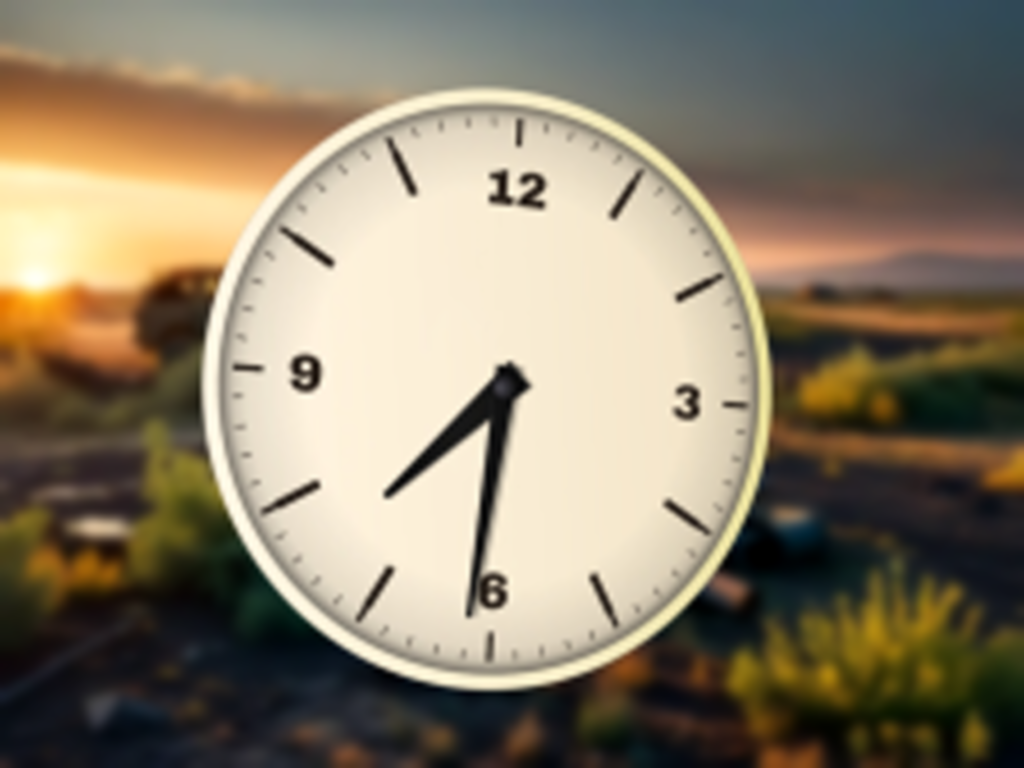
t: 7:31
